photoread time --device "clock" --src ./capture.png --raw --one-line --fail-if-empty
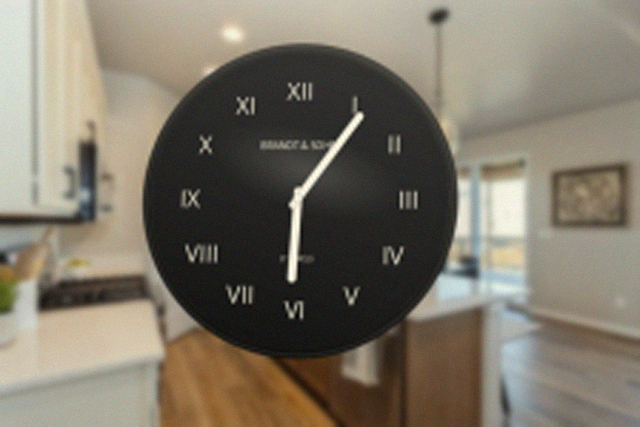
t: 6:06
